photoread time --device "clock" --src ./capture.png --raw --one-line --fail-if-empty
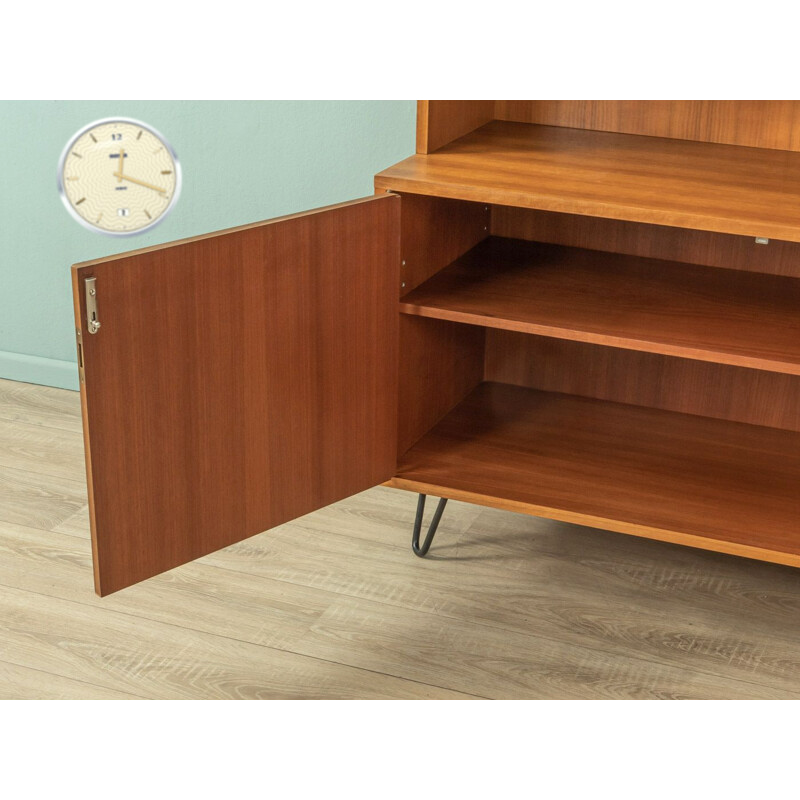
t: 12:19
